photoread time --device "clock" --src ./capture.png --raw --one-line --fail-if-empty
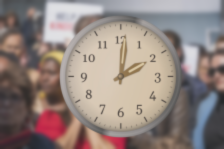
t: 2:01
